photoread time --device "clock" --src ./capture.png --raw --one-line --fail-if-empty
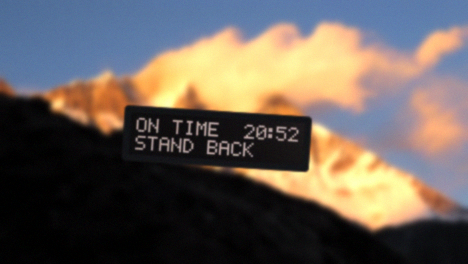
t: 20:52
